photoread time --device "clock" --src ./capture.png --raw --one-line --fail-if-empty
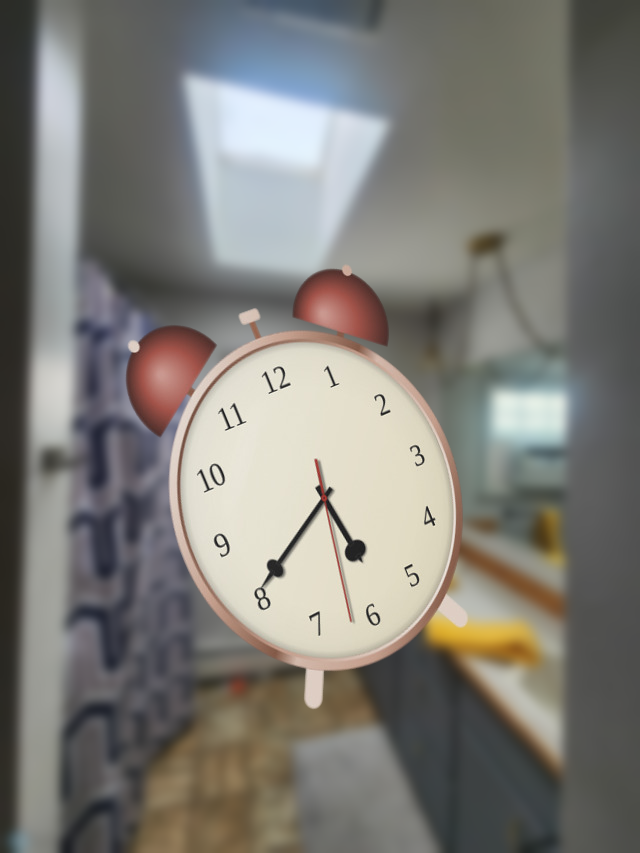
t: 5:40:32
